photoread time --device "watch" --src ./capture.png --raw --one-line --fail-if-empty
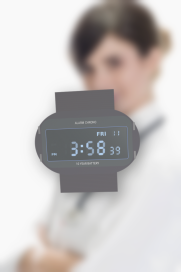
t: 3:58:39
